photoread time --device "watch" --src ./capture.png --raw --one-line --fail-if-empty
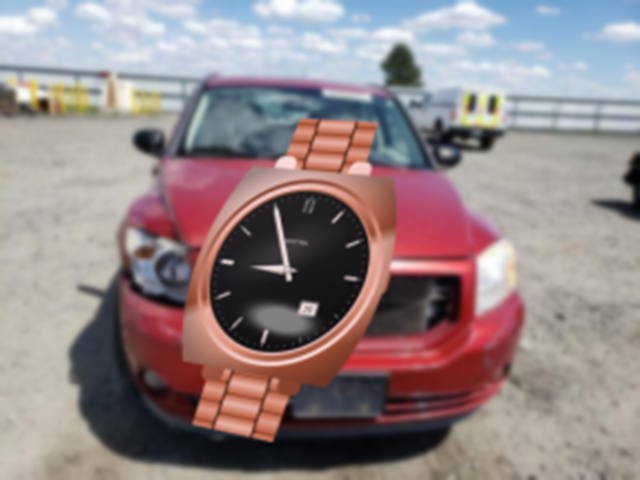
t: 8:55
